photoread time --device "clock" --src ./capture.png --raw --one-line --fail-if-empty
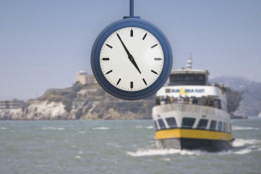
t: 4:55
